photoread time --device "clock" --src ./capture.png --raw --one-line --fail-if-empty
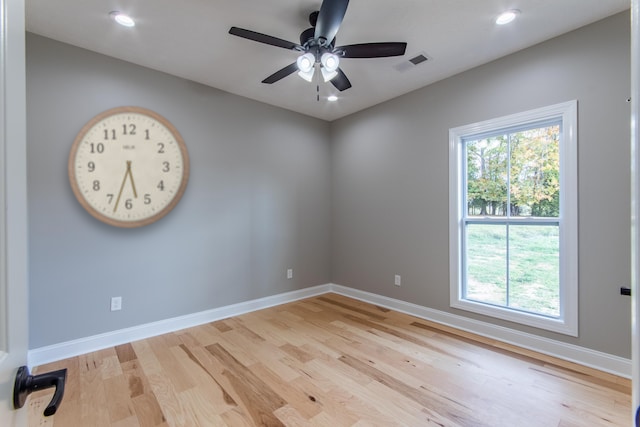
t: 5:33
